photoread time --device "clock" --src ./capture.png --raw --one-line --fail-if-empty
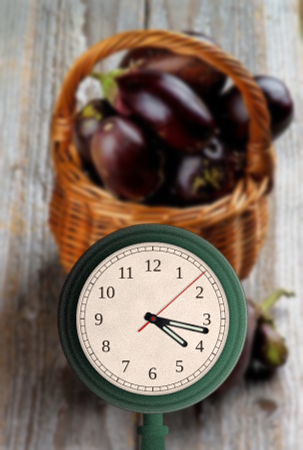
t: 4:17:08
